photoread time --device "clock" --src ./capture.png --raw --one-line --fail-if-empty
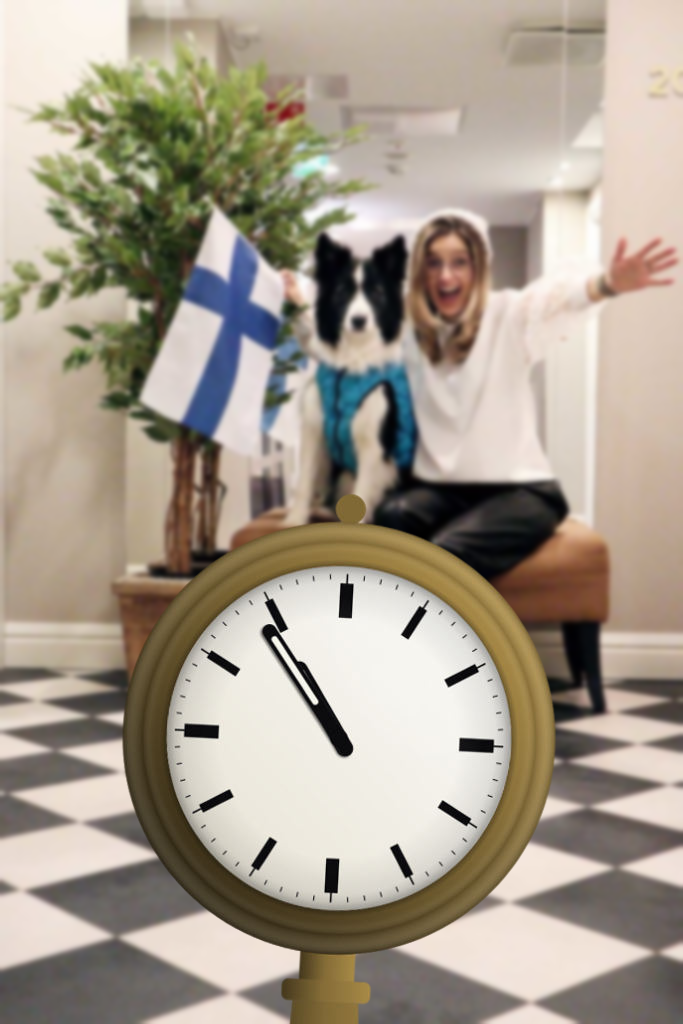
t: 10:54
